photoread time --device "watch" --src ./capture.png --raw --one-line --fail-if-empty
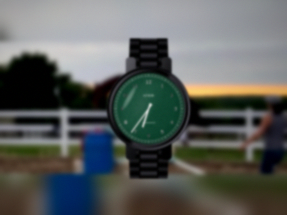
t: 6:36
